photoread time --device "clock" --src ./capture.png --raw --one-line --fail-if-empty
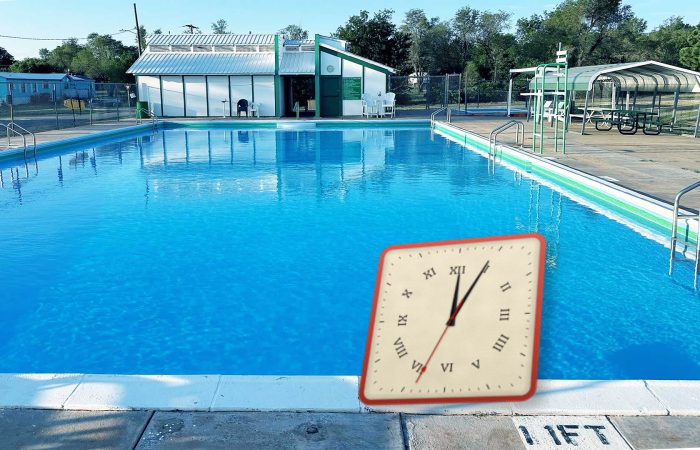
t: 12:04:34
